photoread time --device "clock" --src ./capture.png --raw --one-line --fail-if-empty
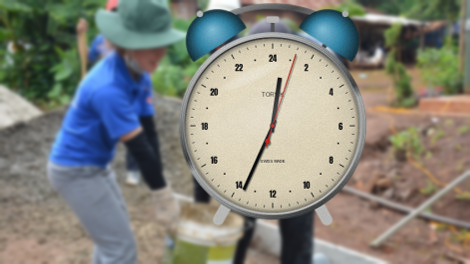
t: 0:34:03
